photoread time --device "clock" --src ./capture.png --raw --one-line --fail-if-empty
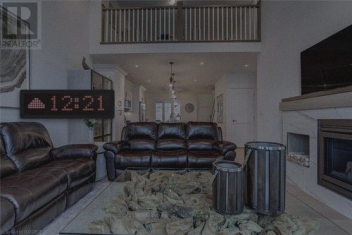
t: 12:21
